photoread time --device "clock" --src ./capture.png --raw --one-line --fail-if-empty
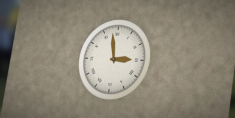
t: 2:58
